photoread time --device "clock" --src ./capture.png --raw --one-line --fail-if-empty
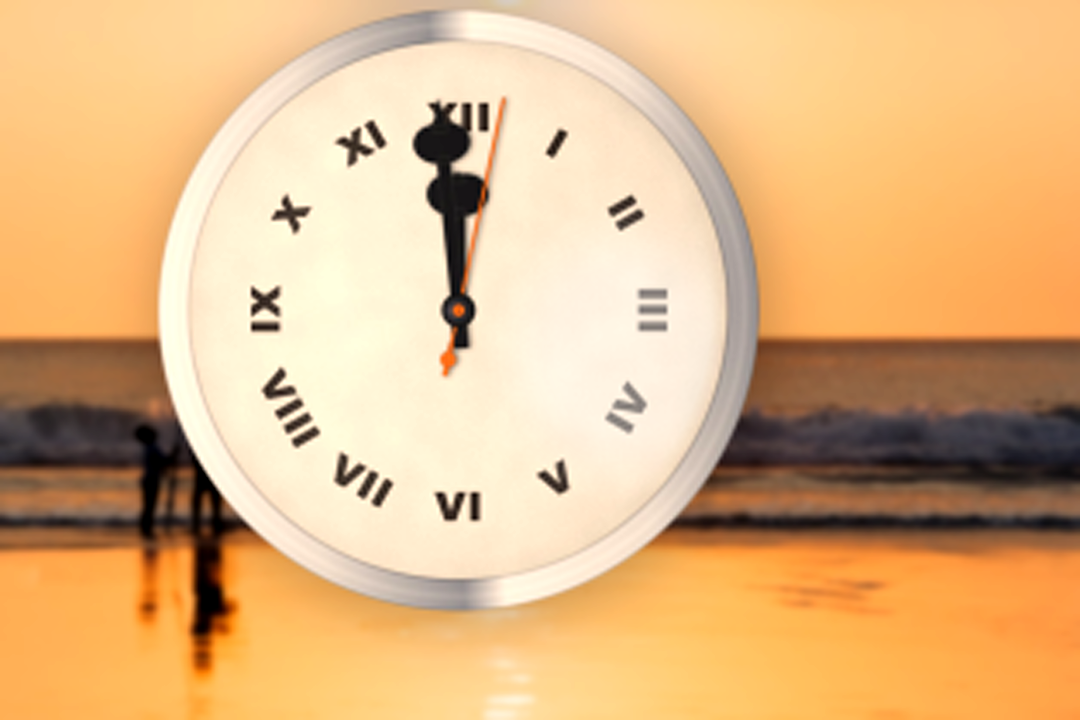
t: 11:59:02
